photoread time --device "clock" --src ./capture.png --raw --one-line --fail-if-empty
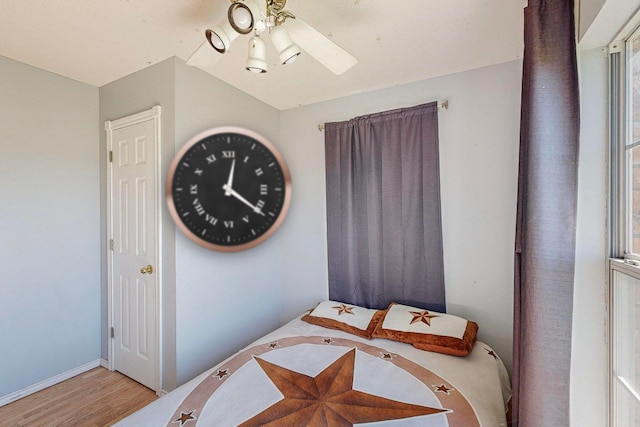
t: 12:21
